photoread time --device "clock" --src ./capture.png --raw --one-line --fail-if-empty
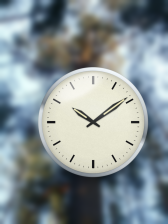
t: 10:09
